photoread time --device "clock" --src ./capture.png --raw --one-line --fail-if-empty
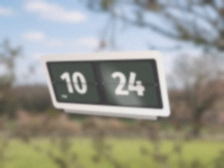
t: 10:24
